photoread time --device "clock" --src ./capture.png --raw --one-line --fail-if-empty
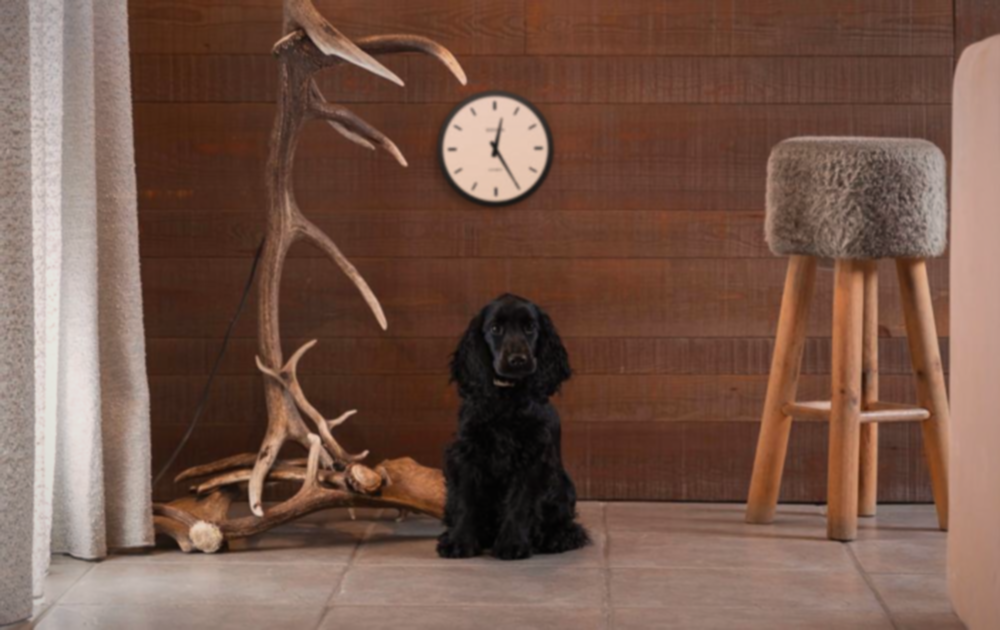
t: 12:25
